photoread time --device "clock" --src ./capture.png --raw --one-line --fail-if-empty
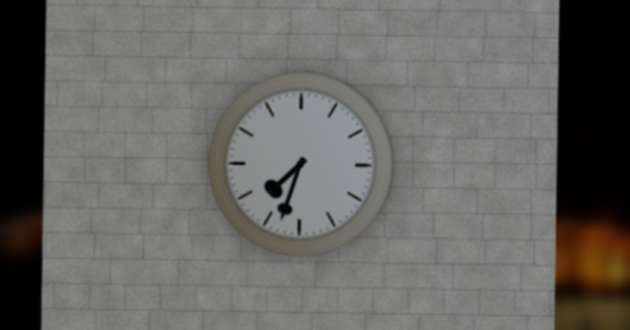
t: 7:33
